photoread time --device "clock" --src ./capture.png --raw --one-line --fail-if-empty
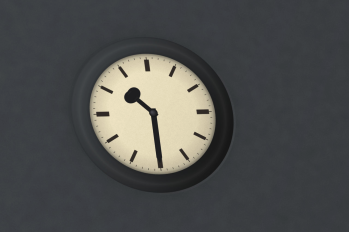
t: 10:30
